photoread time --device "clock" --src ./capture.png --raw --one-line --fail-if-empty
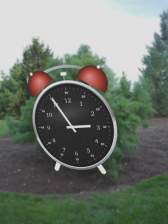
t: 2:55
